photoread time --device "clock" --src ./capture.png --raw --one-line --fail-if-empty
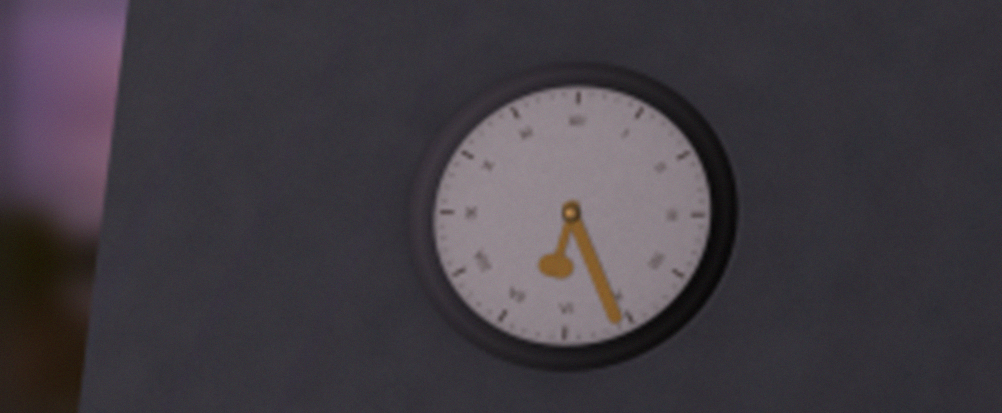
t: 6:26
